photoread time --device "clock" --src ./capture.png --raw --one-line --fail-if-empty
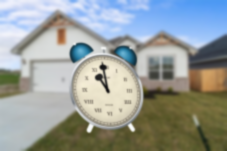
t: 10:59
